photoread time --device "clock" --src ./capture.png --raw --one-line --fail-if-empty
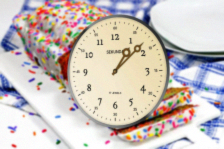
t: 1:08
